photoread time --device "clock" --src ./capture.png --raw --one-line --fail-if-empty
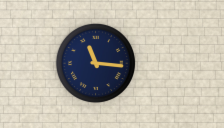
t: 11:16
